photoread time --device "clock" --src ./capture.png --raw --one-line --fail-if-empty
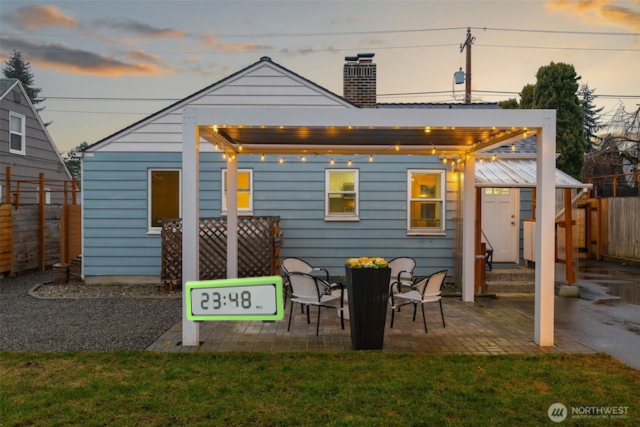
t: 23:48
